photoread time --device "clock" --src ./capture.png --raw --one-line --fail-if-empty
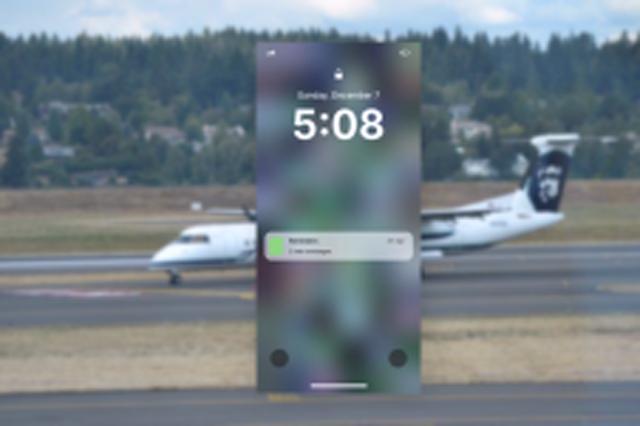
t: 5:08
